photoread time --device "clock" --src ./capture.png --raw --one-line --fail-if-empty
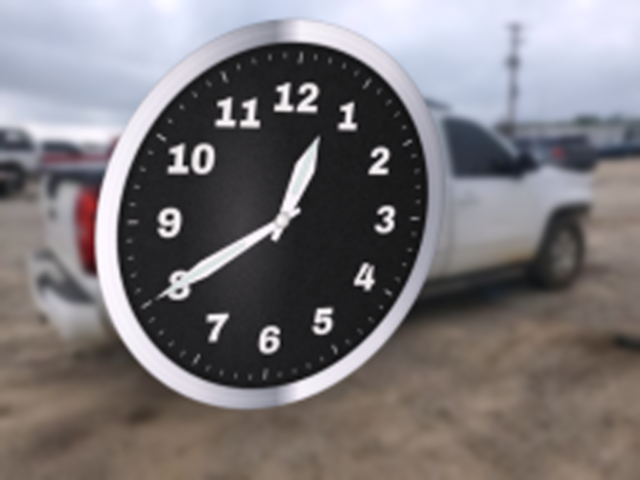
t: 12:40
